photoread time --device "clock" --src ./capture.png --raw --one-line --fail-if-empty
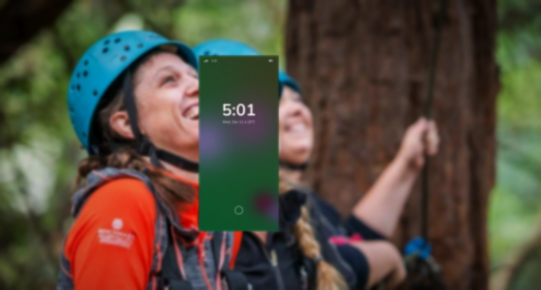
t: 5:01
